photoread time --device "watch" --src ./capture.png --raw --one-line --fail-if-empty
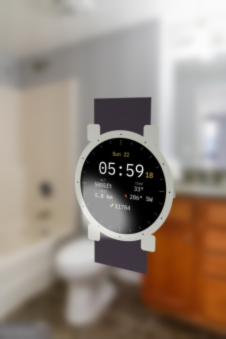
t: 5:59
